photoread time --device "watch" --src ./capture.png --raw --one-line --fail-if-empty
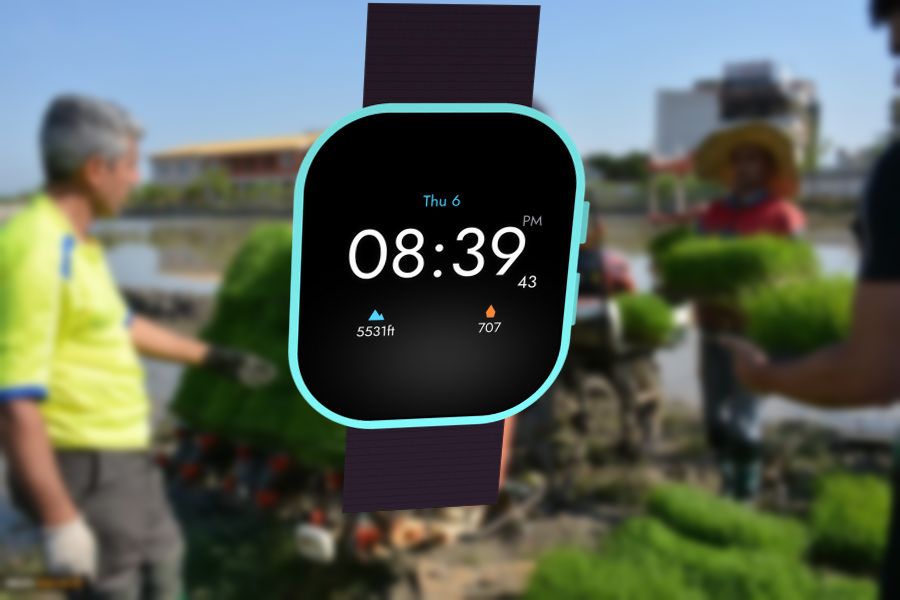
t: 8:39:43
